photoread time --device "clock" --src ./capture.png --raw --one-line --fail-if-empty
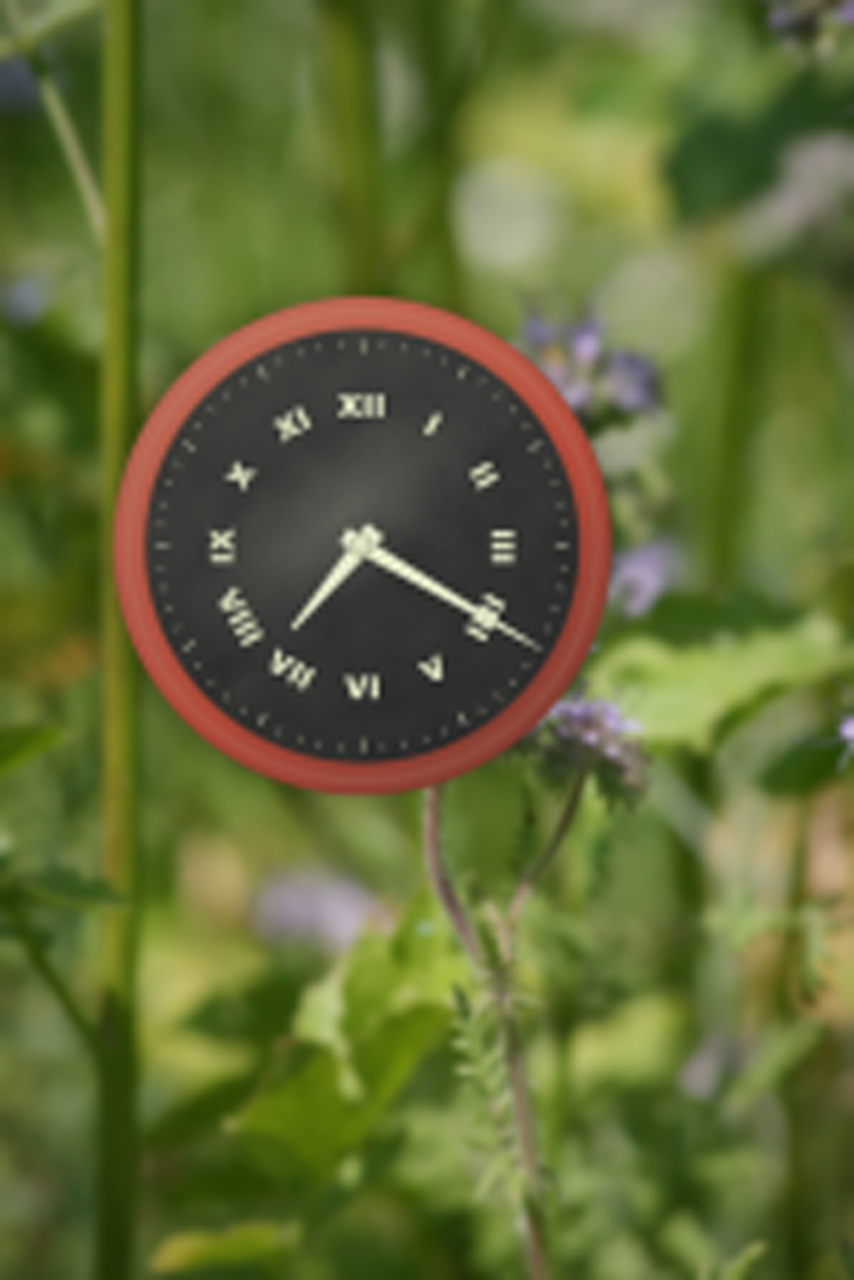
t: 7:20
